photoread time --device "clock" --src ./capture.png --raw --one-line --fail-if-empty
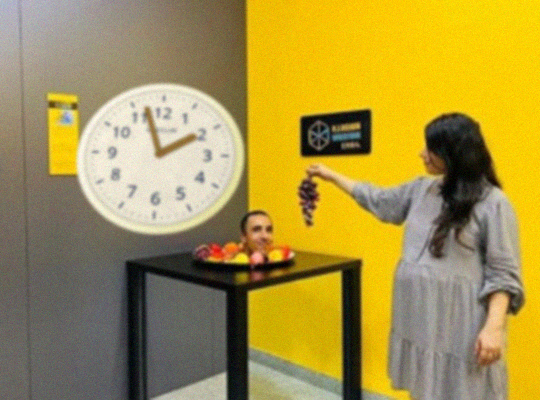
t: 1:57
